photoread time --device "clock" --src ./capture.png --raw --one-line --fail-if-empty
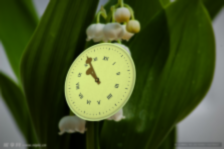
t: 9:52
